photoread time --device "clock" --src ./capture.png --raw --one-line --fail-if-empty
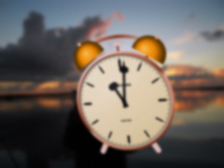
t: 11:01
